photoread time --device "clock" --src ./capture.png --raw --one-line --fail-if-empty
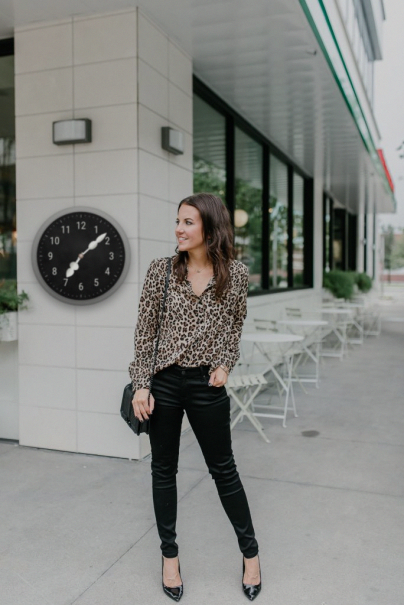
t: 7:08
